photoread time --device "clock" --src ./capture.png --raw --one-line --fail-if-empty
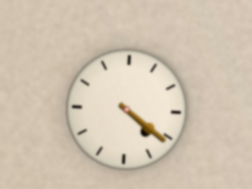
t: 4:21
